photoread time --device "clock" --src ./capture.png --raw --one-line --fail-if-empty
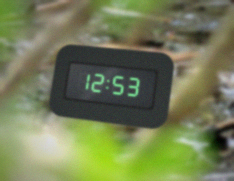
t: 12:53
